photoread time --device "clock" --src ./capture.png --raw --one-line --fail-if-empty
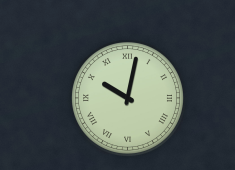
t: 10:02
